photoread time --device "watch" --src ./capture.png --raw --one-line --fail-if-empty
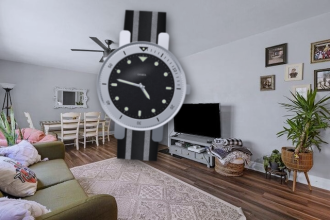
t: 4:47
